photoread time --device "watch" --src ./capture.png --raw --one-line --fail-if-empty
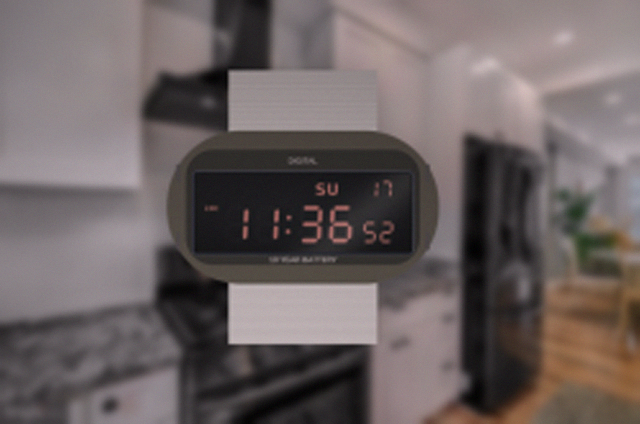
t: 11:36:52
